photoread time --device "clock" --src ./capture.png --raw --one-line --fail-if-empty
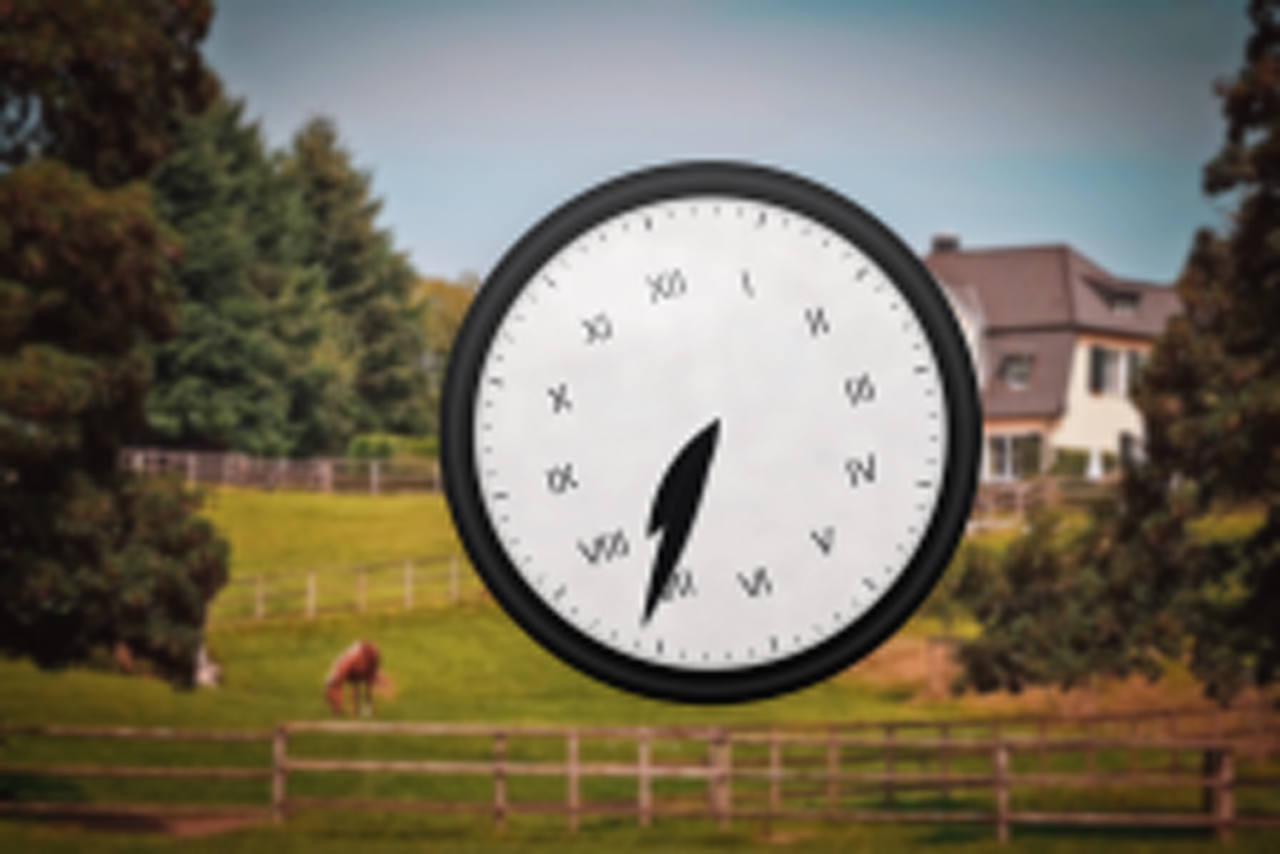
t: 7:36
